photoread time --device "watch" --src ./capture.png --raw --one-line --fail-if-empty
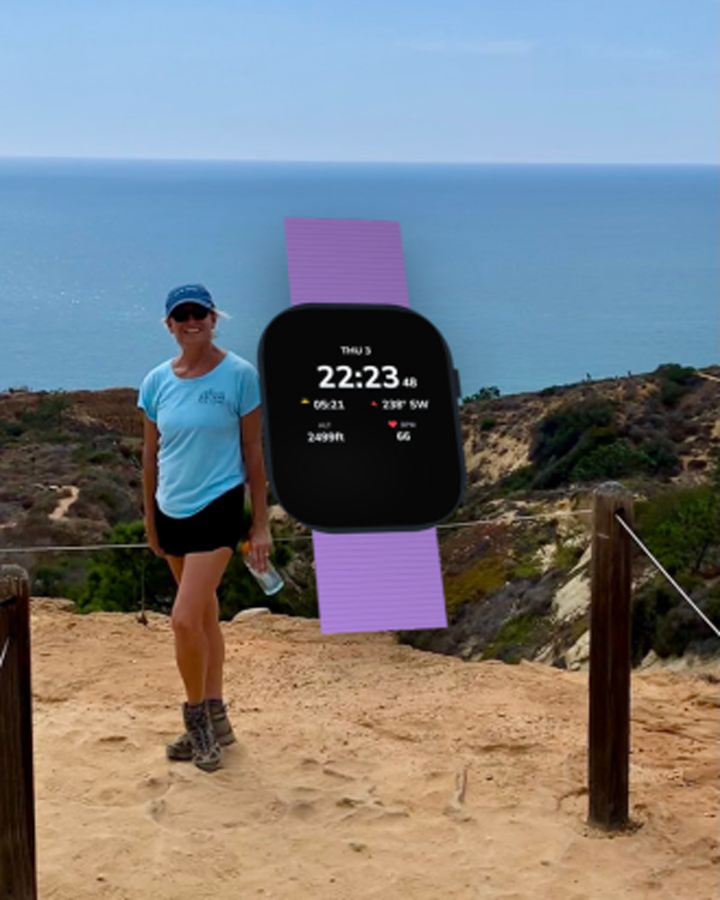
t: 22:23
